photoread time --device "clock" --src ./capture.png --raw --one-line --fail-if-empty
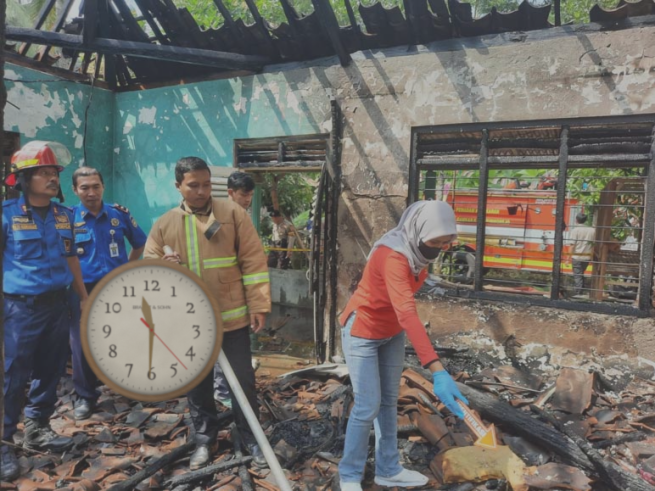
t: 11:30:23
